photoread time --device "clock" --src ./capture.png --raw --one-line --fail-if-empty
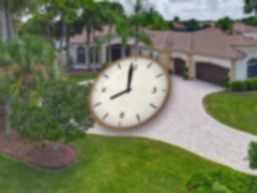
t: 7:59
